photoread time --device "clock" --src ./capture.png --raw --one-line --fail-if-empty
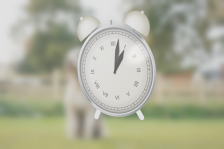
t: 1:02
